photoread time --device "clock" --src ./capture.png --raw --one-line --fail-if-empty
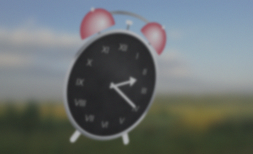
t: 2:20
